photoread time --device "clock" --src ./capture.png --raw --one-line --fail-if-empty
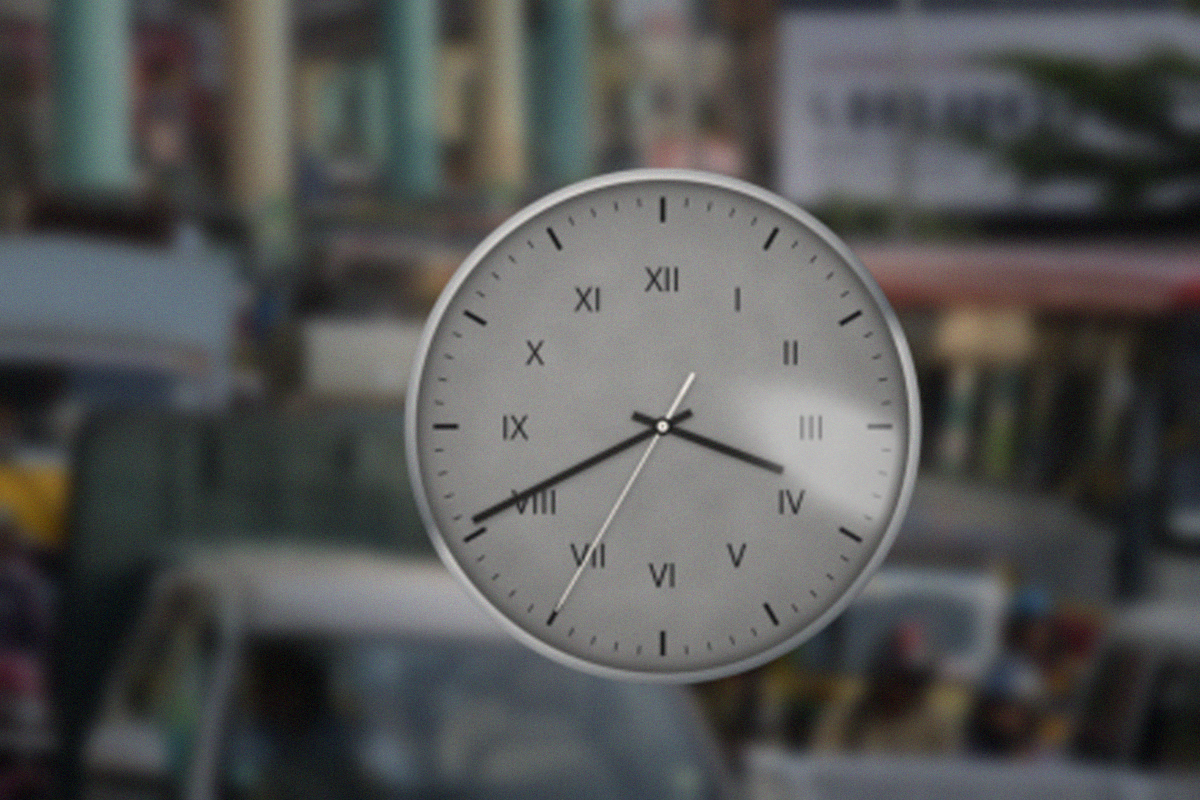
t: 3:40:35
